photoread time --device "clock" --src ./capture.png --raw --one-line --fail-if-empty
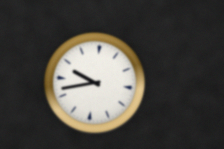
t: 9:42
